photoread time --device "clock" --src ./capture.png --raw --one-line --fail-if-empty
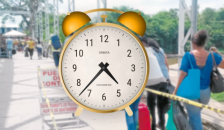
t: 4:37
